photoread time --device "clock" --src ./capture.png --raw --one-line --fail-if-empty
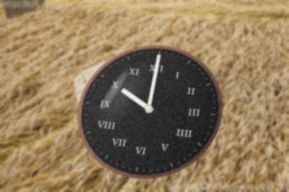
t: 10:00
